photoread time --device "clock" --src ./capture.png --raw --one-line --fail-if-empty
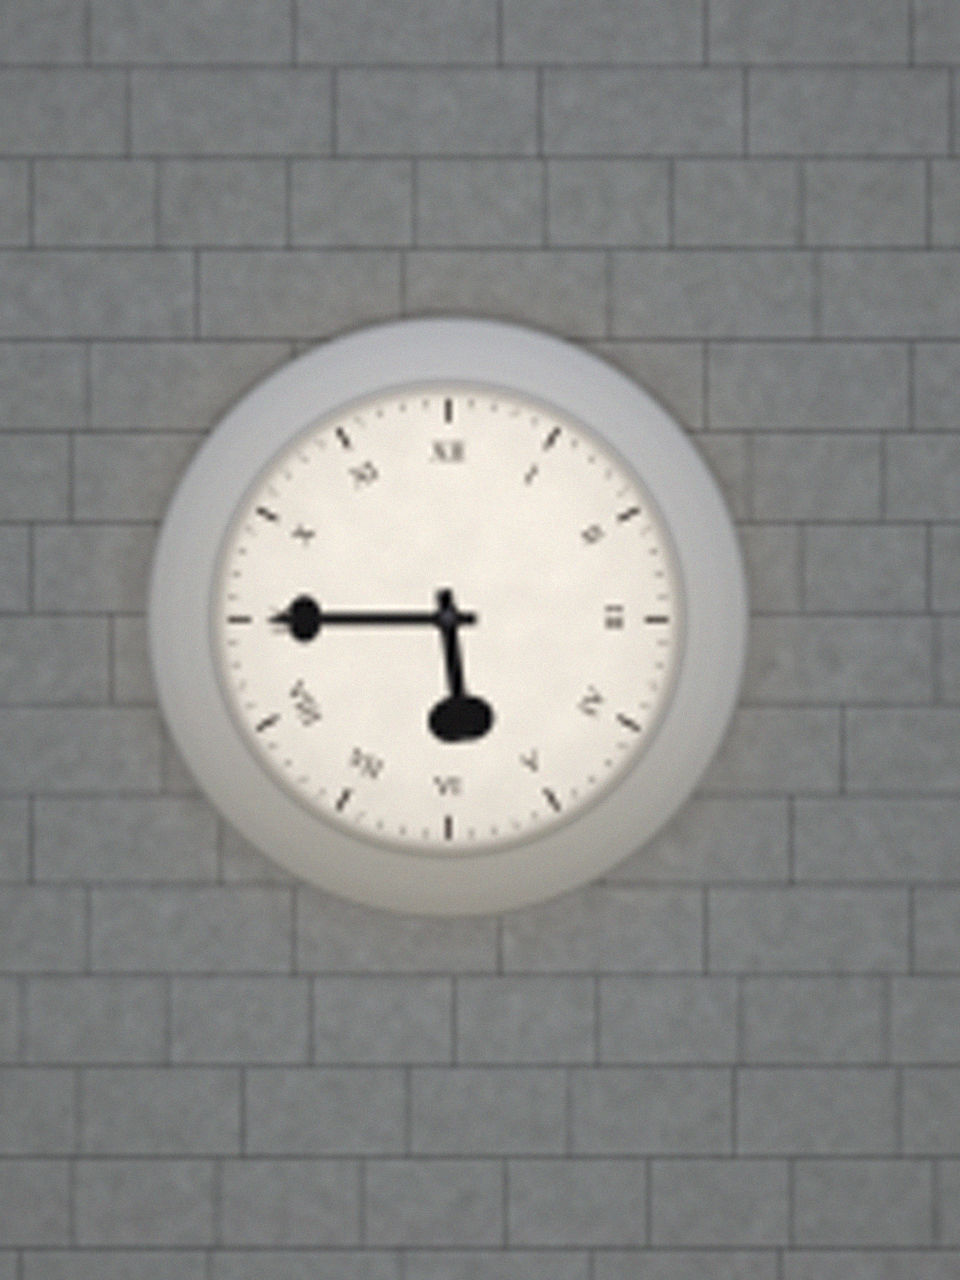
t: 5:45
